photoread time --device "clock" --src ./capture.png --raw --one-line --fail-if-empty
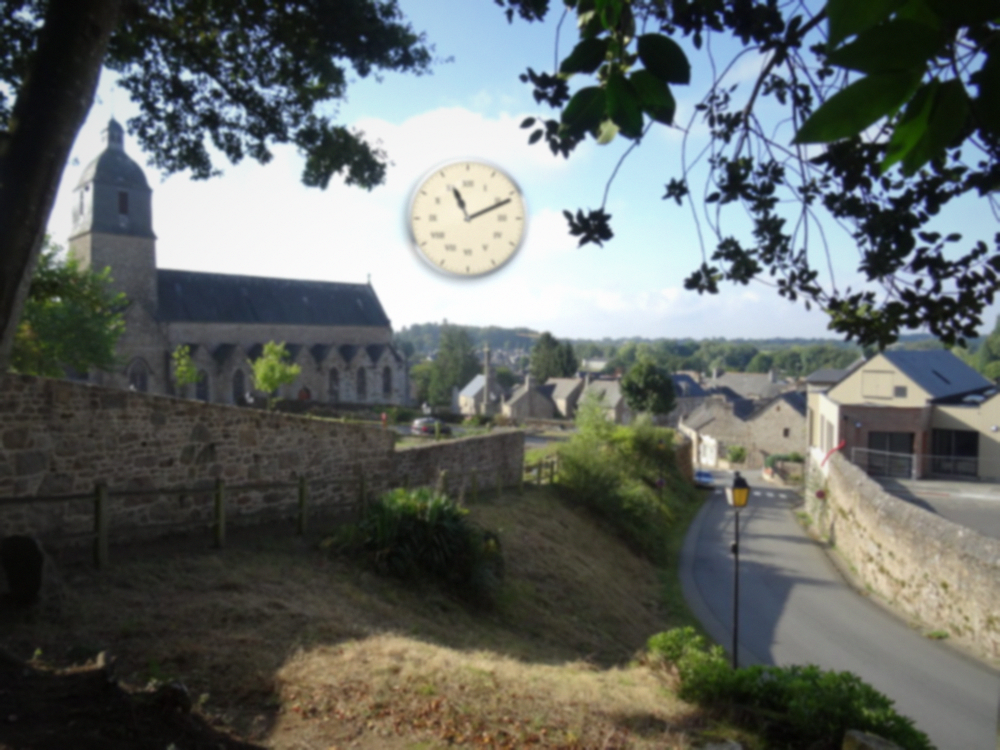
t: 11:11
